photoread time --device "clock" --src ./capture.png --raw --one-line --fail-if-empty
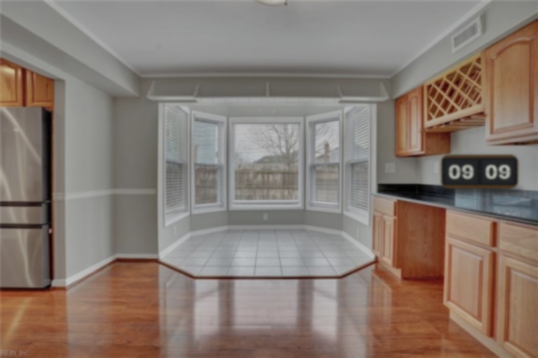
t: 9:09
